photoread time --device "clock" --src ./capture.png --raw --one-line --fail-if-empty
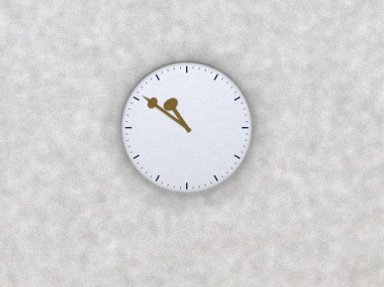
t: 10:51
